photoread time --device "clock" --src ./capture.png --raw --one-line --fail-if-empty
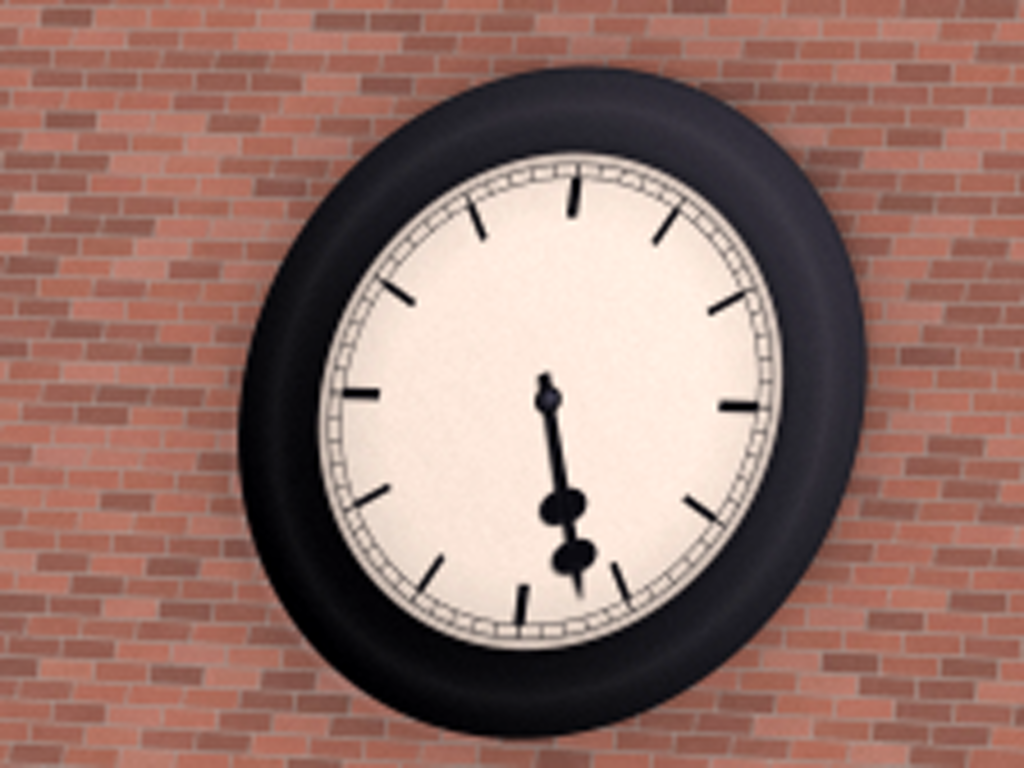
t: 5:27
